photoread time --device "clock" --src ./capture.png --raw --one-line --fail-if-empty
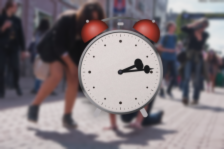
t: 2:14
